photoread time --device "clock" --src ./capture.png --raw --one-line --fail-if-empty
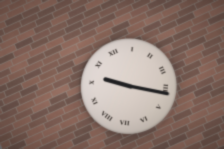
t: 10:21
